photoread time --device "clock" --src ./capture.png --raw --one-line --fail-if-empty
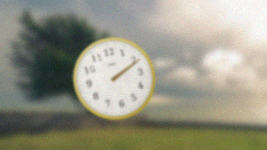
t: 2:11
